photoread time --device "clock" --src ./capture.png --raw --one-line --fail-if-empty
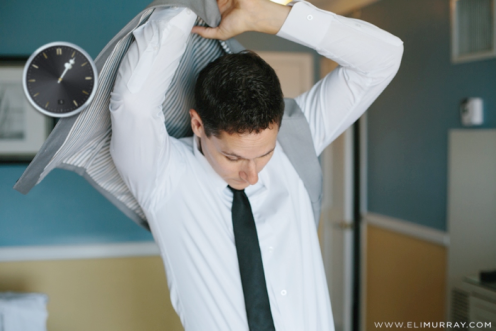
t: 1:06
